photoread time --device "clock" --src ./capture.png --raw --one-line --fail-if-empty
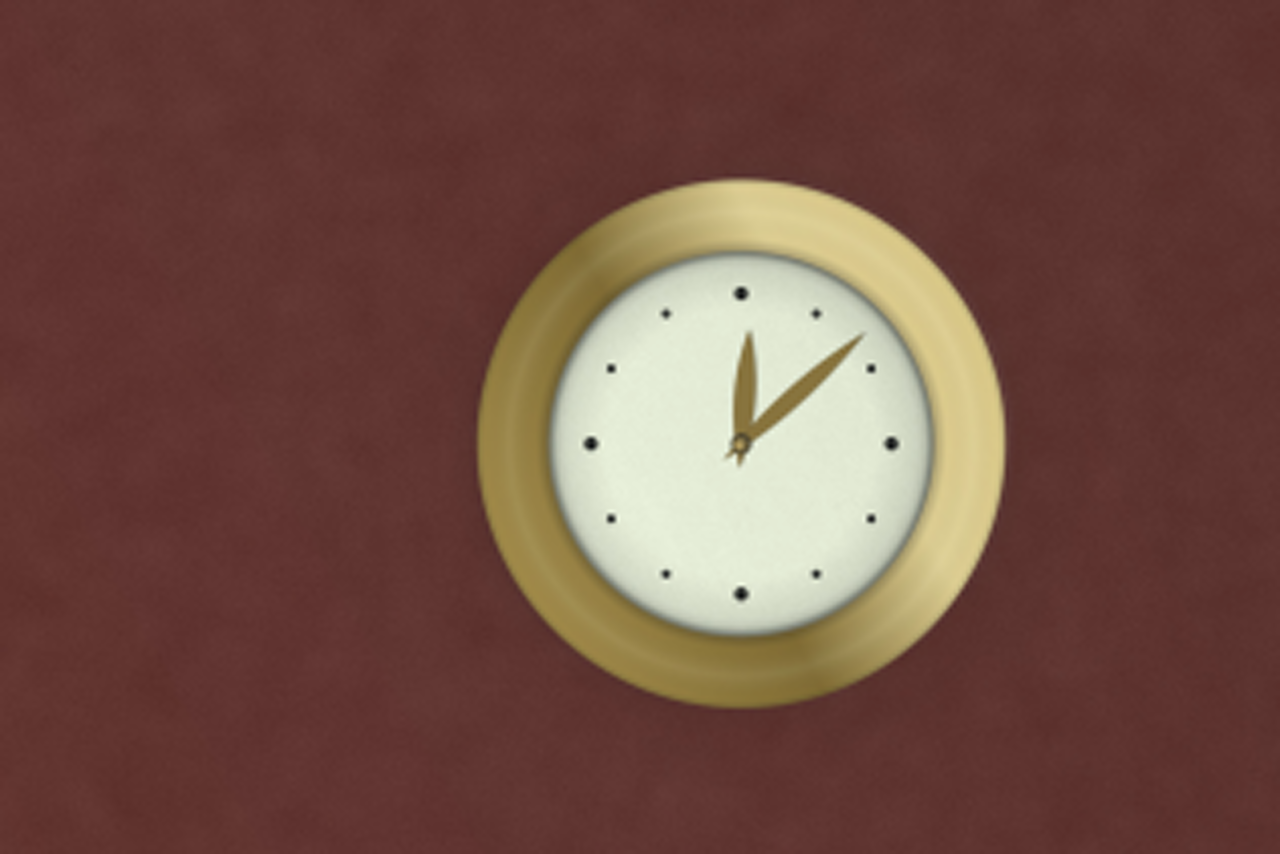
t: 12:08
